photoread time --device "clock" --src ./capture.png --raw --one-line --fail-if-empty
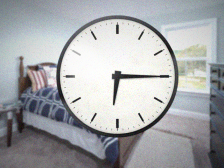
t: 6:15
